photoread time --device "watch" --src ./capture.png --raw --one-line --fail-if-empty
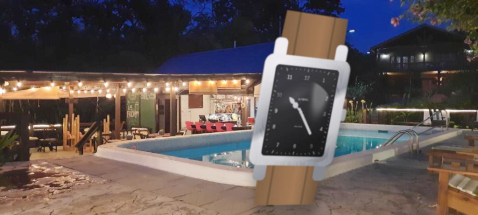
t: 10:24
